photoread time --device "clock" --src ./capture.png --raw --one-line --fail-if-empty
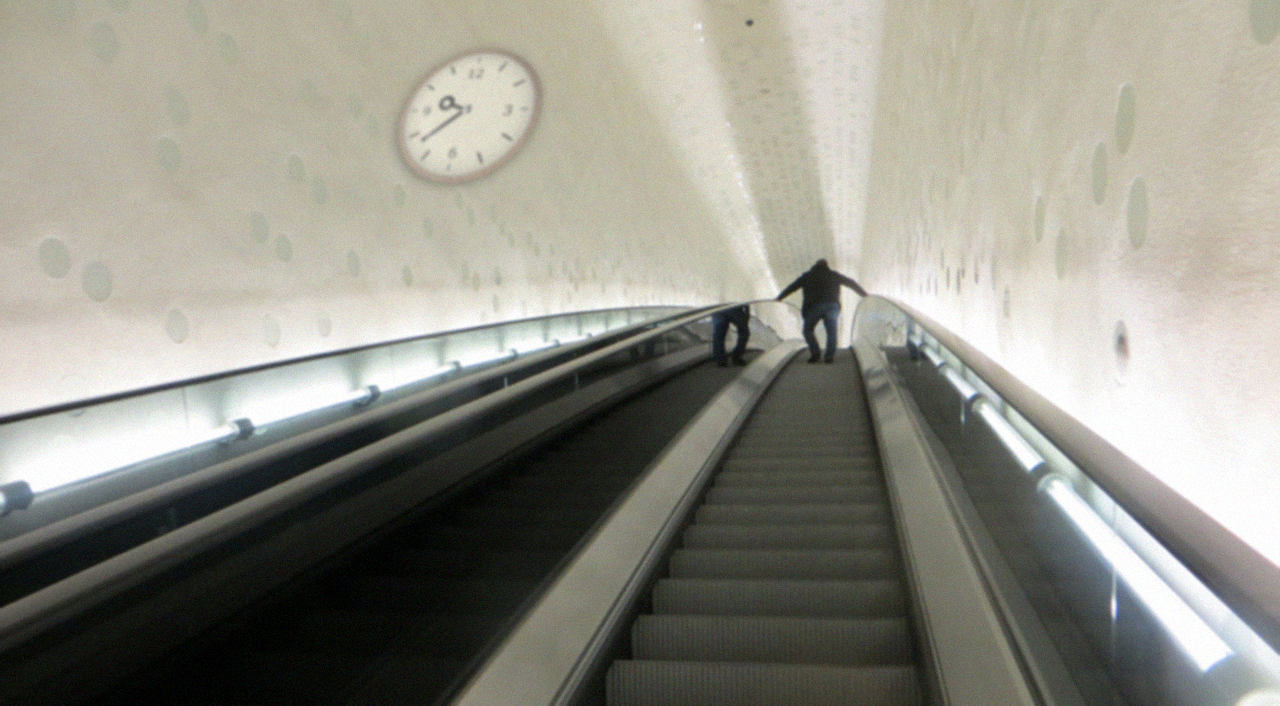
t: 9:38
